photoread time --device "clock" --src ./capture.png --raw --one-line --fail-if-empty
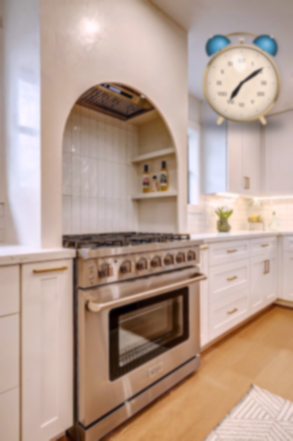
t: 7:09
